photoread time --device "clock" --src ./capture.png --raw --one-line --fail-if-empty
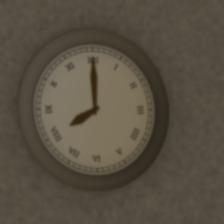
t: 8:00
